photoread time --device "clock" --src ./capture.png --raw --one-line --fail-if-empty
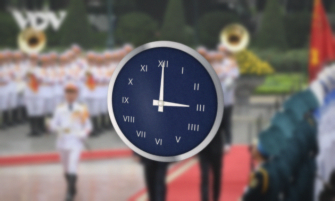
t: 3:00
